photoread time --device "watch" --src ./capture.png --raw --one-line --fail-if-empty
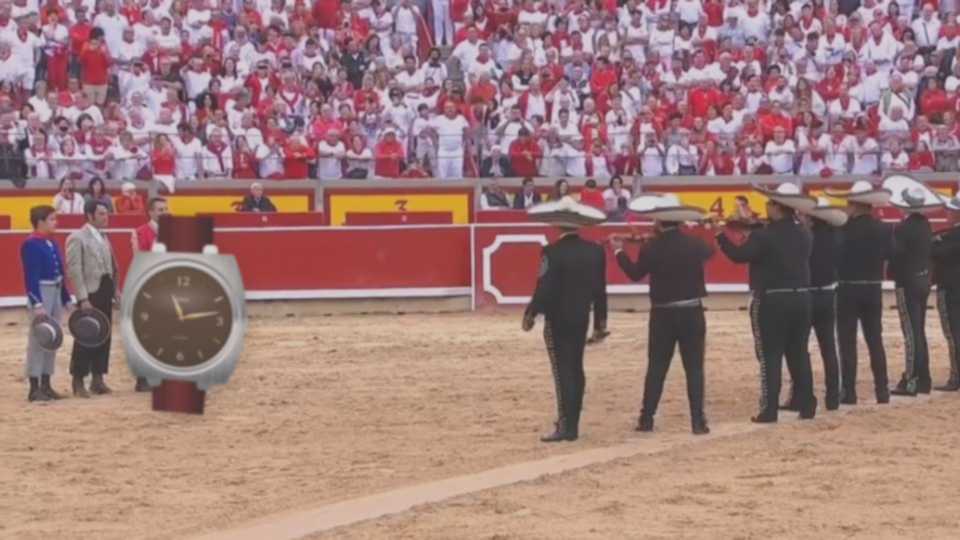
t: 11:13
